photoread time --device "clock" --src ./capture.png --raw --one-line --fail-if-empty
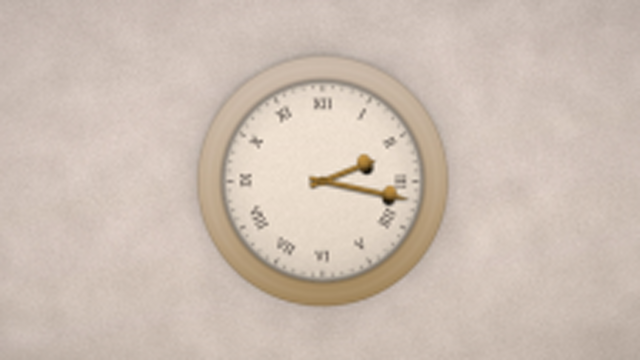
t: 2:17
